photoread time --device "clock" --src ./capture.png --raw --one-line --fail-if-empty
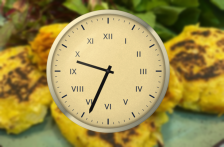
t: 9:34
